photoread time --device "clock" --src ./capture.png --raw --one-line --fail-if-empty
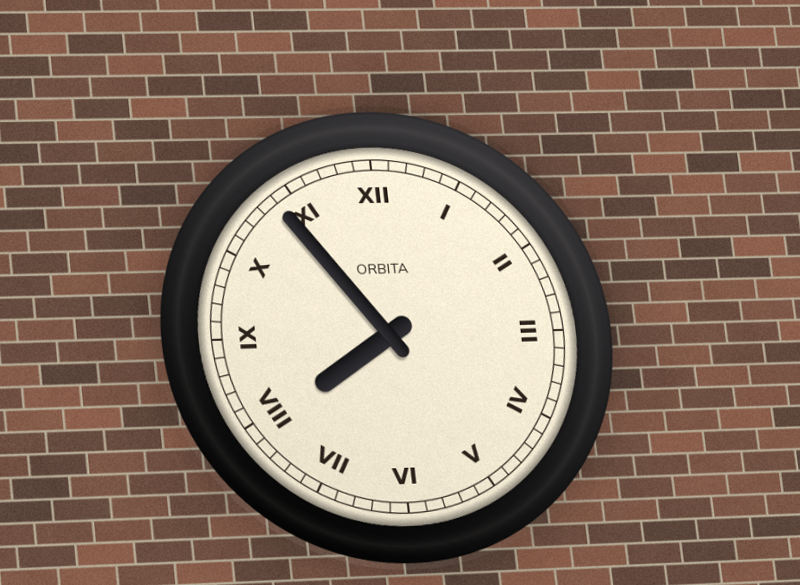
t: 7:54
